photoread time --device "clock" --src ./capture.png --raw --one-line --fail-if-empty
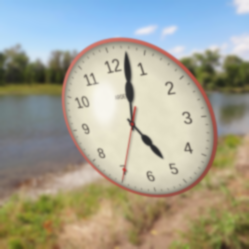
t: 5:02:35
